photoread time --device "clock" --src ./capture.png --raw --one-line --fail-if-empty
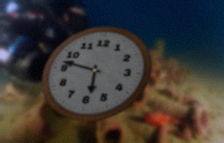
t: 5:47
